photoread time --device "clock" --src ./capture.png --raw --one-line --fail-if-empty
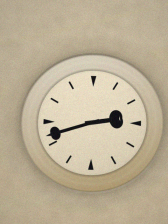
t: 2:42
